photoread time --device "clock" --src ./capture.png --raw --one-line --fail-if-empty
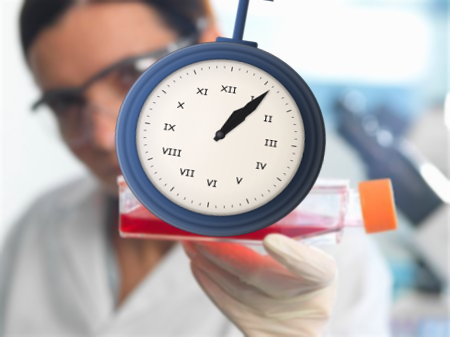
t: 1:06
